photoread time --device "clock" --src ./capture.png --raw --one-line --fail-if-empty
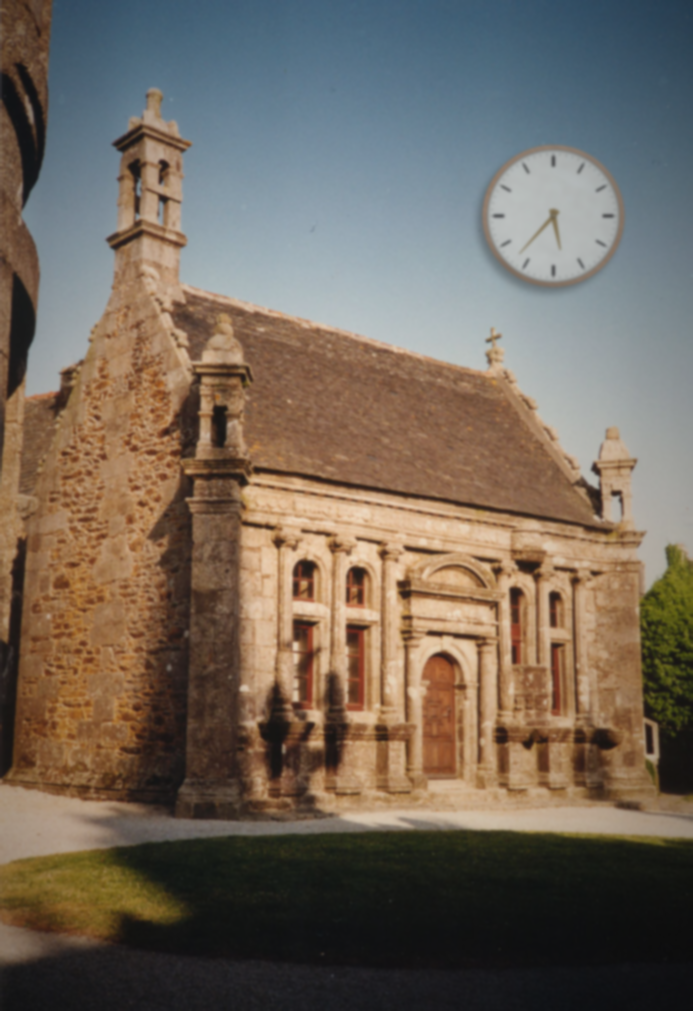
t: 5:37
